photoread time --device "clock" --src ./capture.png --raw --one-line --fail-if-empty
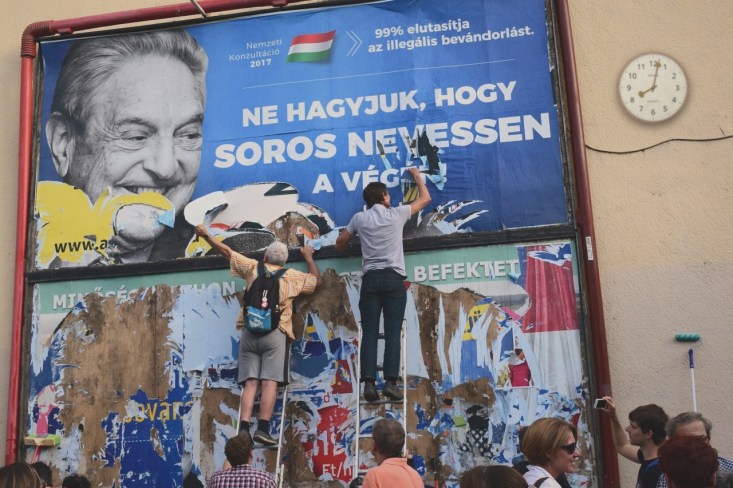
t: 8:02
